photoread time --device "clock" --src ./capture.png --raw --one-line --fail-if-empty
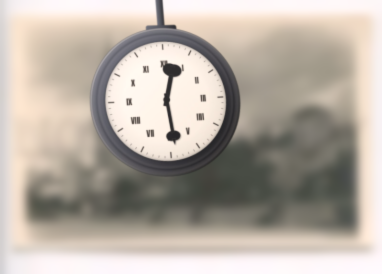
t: 12:29
